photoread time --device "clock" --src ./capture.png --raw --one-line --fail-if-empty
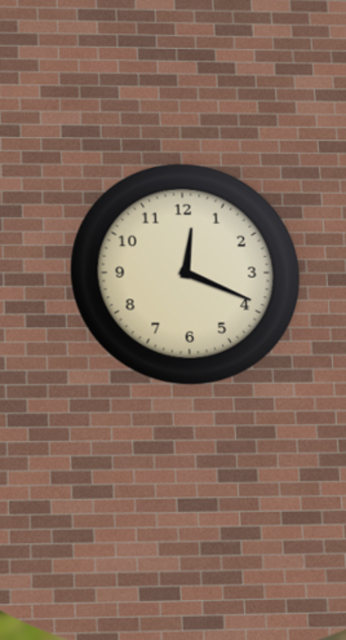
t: 12:19
